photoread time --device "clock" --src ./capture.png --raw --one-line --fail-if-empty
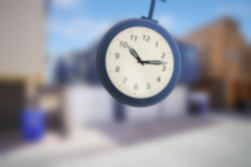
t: 10:13
